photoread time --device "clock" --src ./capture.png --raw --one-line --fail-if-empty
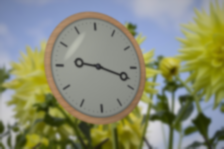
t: 9:18
